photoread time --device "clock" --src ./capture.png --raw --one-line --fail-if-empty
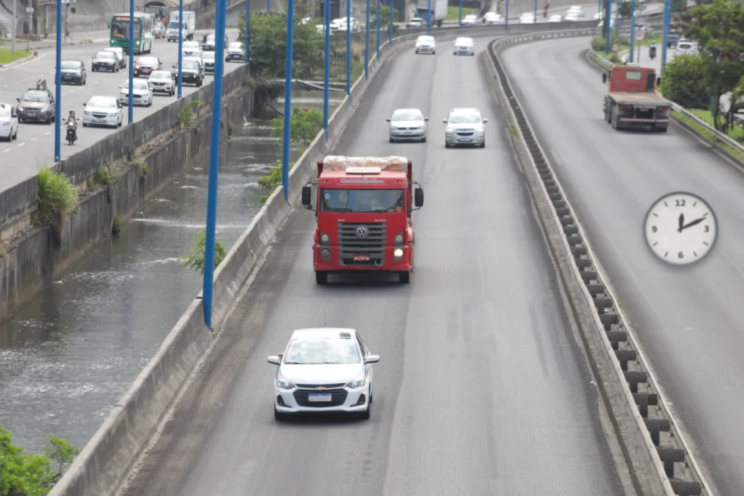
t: 12:11
